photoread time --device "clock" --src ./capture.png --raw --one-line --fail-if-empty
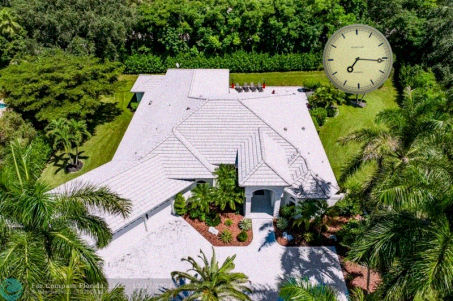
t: 7:16
